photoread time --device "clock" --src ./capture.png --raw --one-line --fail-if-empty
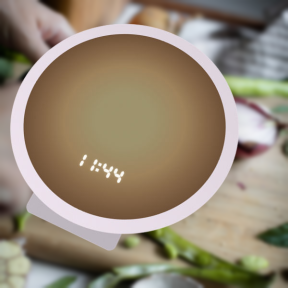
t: 11:44
